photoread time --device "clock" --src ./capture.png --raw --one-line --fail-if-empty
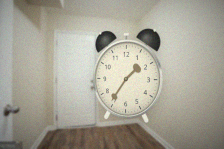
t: 1:36
